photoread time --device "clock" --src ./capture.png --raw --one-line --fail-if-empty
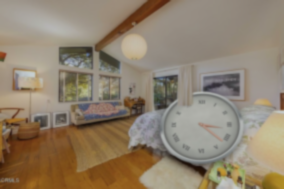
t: 3:22
